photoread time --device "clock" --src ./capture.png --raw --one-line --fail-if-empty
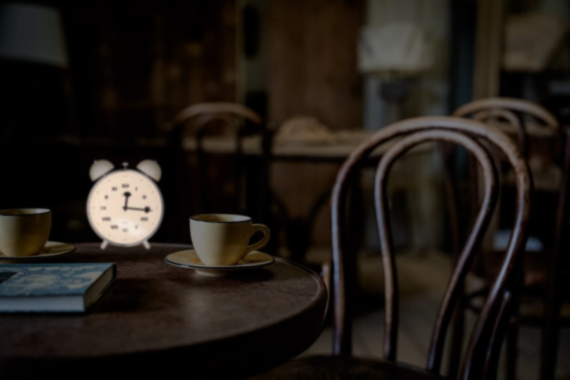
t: 12:16
